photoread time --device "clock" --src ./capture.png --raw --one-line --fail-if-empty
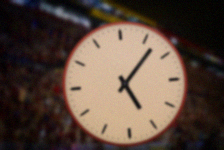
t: 5:07
